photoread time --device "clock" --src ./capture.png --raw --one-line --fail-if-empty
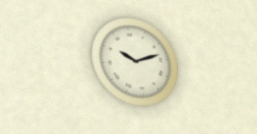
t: 10:13
